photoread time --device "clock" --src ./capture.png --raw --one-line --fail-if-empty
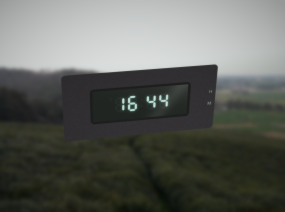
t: 16:44
